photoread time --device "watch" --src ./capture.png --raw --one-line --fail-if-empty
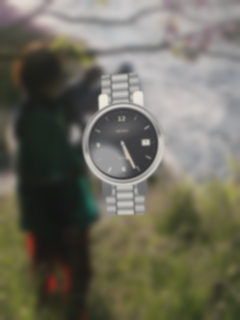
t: 5:26
